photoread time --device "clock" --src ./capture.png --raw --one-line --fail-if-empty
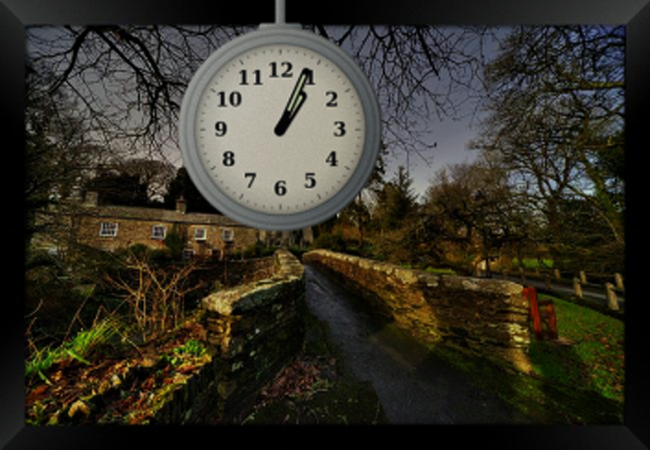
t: 1:04
